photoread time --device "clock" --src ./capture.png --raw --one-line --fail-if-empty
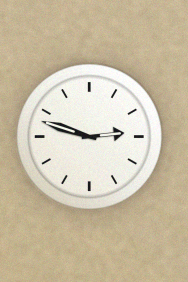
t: 2:48
